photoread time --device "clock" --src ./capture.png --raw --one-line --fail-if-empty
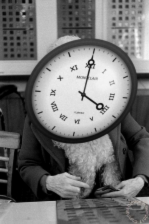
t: 4:00
